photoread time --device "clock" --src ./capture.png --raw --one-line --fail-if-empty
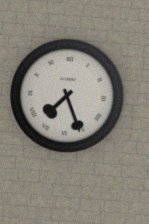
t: 7:26
